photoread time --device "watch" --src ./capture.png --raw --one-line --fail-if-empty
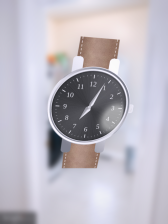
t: 7:04
